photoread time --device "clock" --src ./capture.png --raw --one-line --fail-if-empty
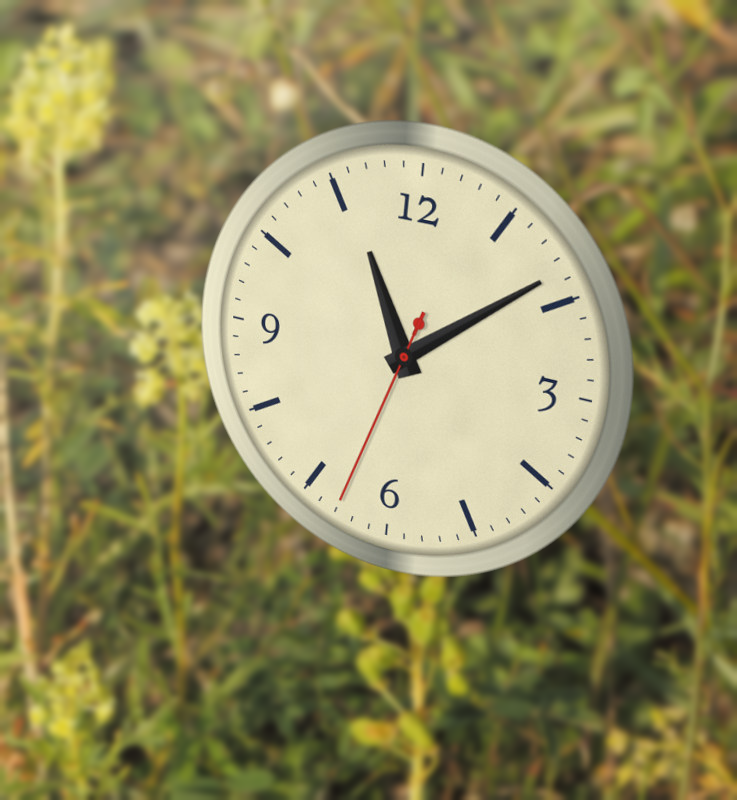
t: 11:08:33
